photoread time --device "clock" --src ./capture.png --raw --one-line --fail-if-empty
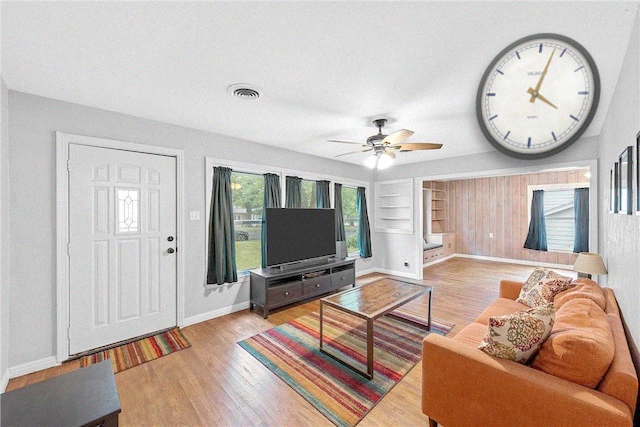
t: 4:03
